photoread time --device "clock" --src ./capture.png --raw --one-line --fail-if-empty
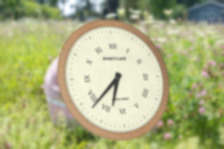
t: 6:38
